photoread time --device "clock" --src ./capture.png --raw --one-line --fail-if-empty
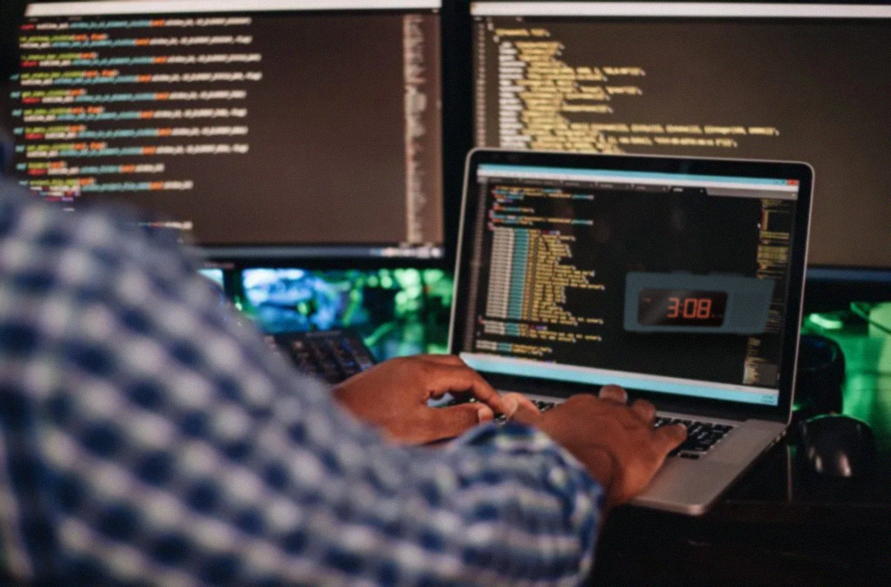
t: 3:08
